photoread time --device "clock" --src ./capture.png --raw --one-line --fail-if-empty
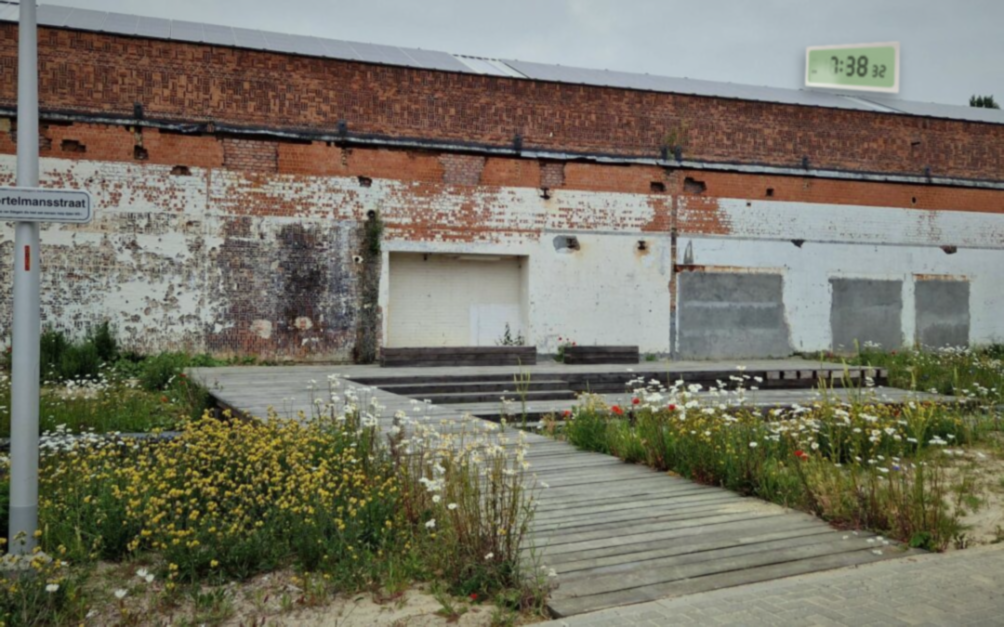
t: 7:38
